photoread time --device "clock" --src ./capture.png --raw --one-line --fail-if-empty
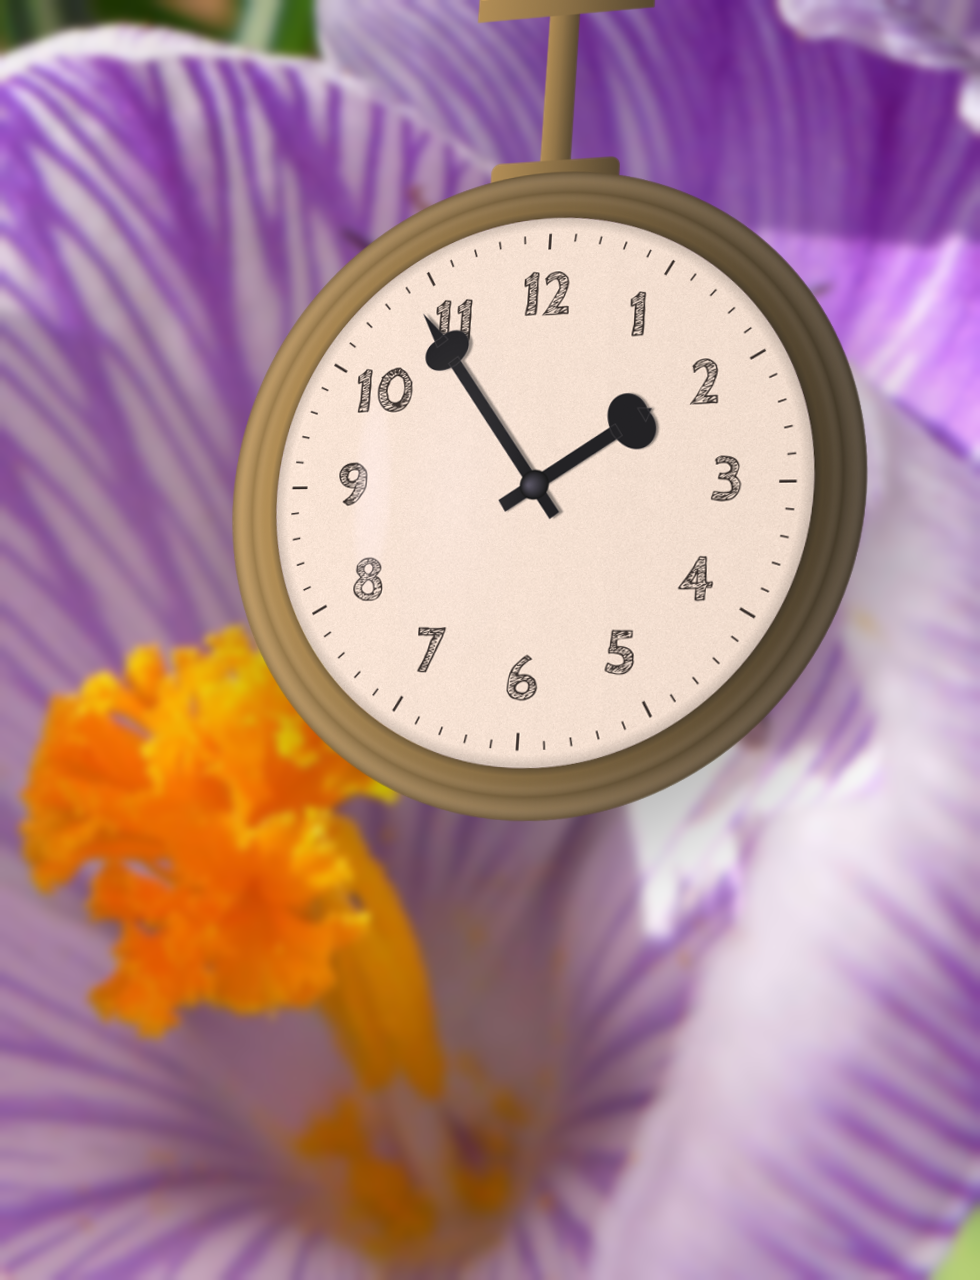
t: 1:54
